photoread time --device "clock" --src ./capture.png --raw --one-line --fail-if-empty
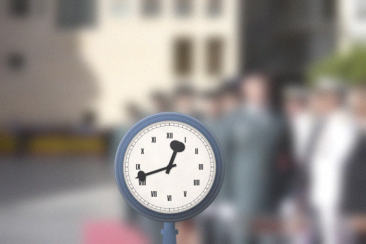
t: 12:42
